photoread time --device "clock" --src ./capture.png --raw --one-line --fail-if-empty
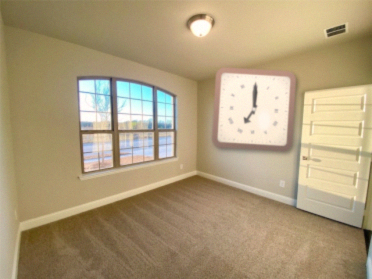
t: 7:00
